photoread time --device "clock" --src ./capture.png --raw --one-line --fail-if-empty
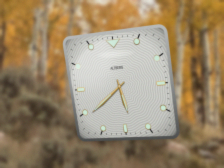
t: 5:39
